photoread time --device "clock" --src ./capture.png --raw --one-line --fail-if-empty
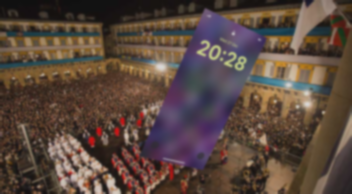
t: 20:28
